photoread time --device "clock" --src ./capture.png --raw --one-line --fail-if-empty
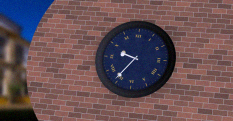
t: 9:36
